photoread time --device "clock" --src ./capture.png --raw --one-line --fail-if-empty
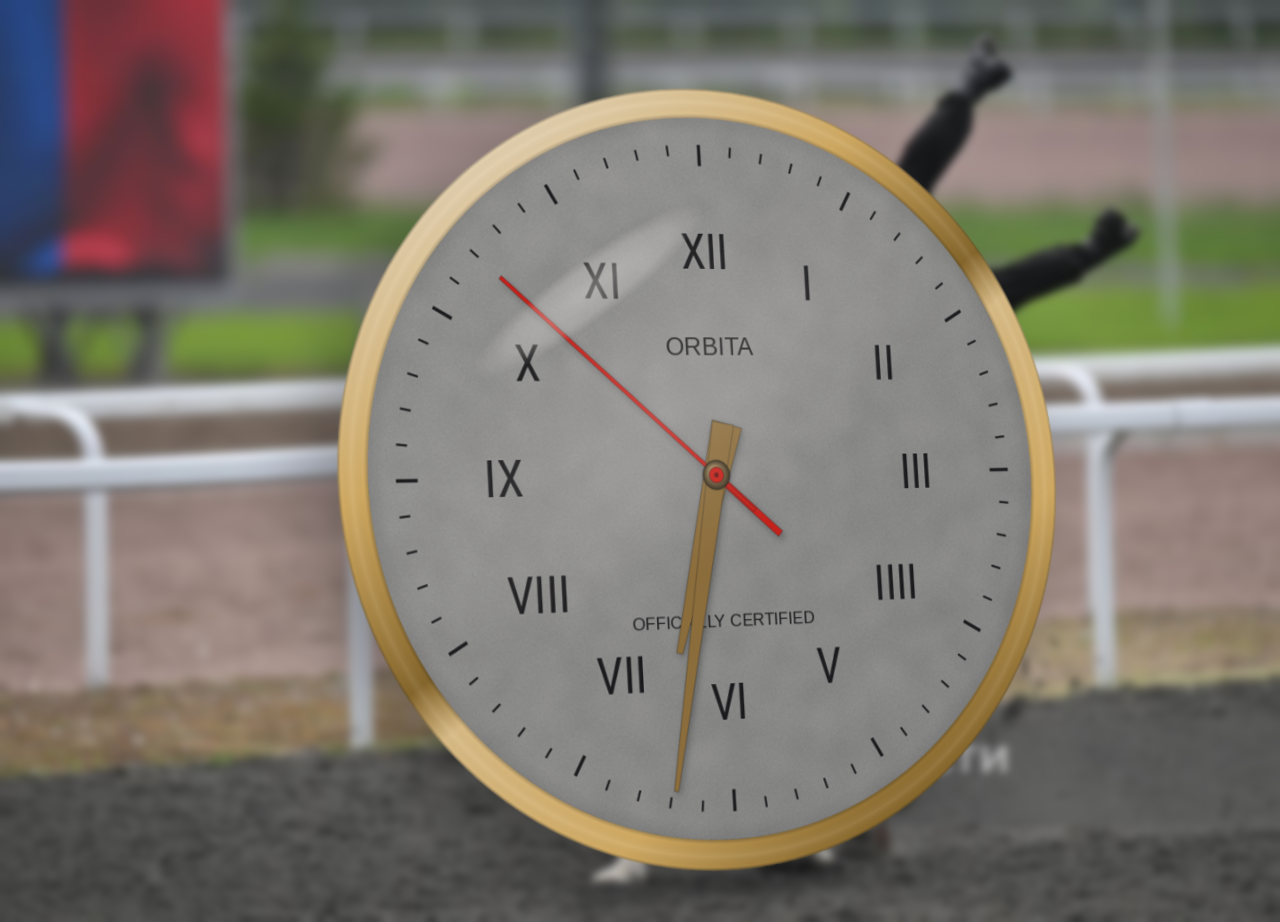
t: 6:31:52
